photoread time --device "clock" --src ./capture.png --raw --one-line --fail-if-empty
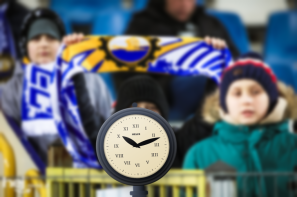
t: 10:12
